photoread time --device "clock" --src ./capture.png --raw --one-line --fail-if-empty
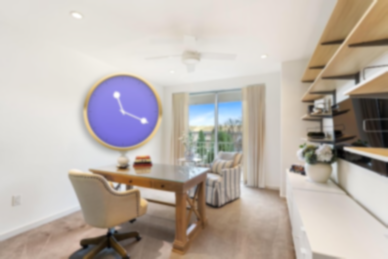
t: 11:19
